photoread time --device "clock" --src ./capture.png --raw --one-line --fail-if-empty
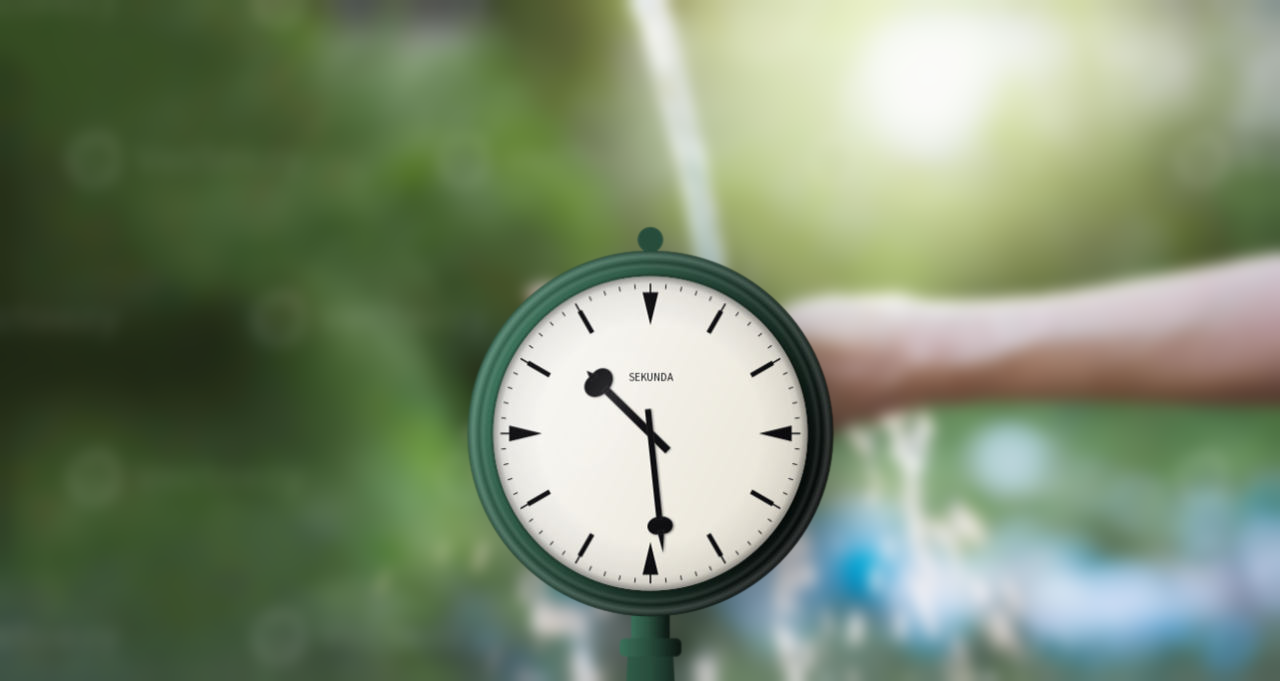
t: 10:29
